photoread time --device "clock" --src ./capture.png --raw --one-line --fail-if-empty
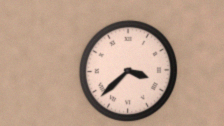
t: 3:38
